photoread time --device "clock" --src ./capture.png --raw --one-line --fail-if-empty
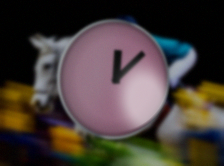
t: 12:08
